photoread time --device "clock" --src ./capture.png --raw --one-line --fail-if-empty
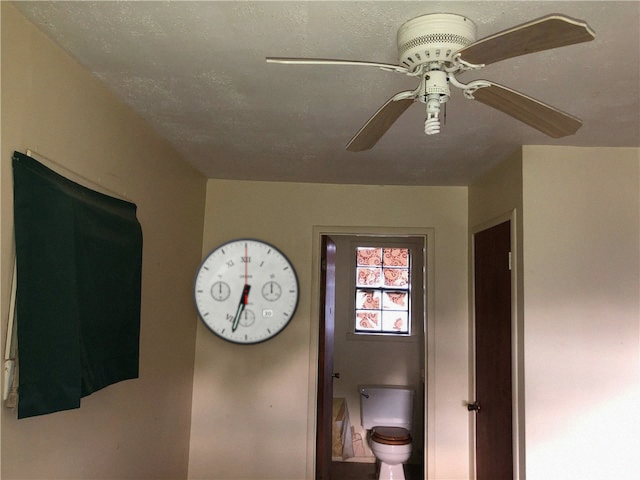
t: 6:33
